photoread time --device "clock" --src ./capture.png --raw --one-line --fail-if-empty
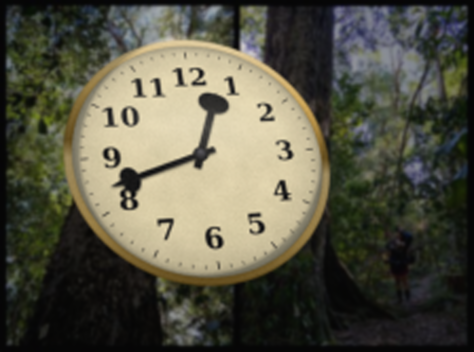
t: 12:42
